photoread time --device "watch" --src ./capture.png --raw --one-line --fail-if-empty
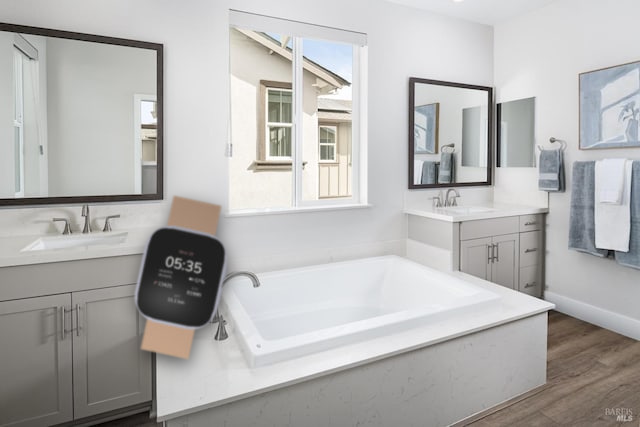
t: 5:35
